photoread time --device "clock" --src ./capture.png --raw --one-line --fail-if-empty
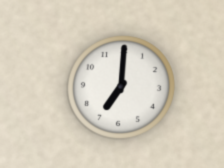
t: 7:00
